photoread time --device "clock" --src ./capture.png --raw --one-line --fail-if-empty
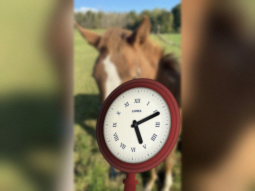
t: 5:11
